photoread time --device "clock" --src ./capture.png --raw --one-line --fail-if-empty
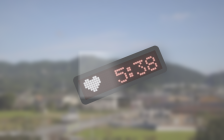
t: 5:38
